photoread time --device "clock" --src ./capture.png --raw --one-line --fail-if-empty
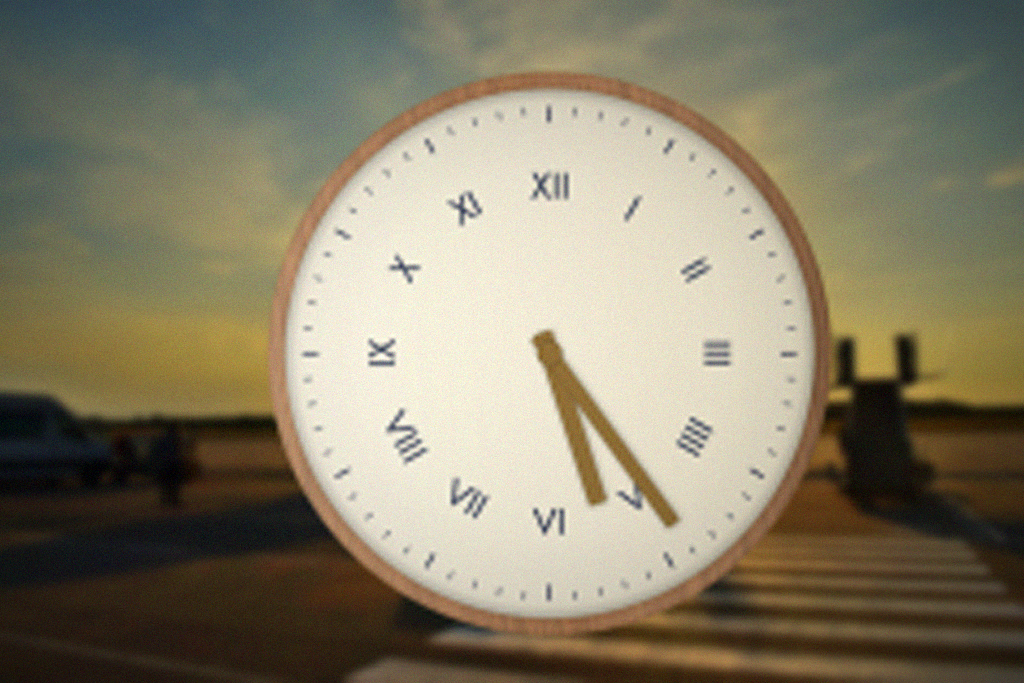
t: 5:24
